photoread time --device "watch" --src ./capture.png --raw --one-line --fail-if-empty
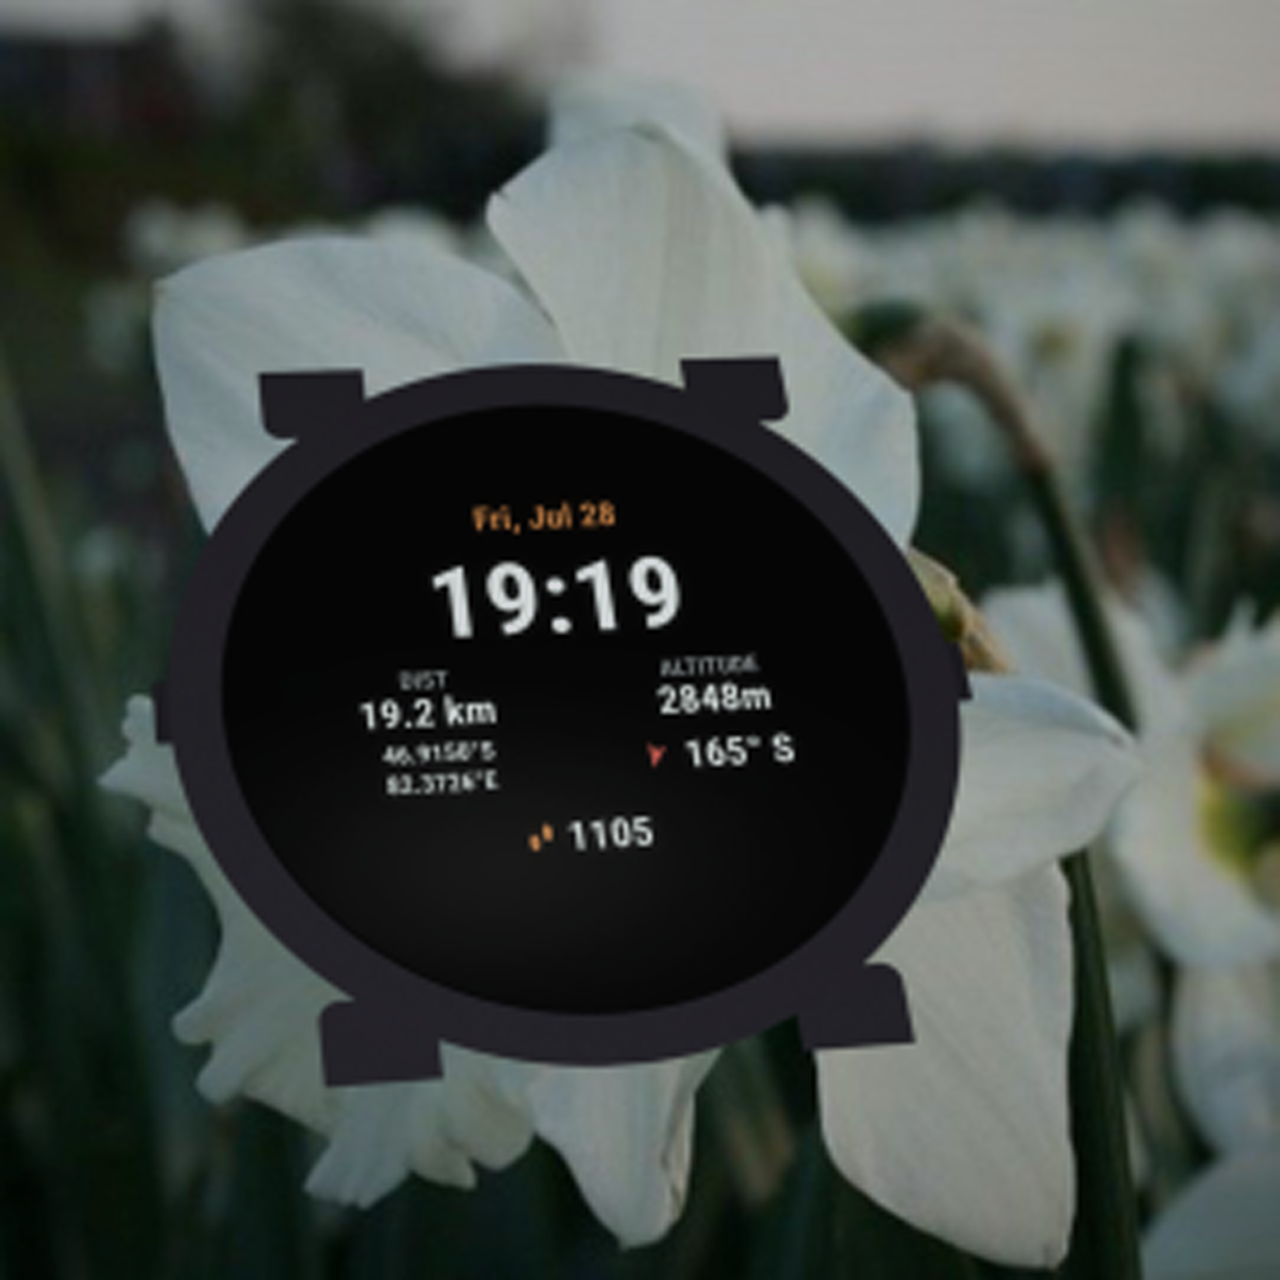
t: 19:19
